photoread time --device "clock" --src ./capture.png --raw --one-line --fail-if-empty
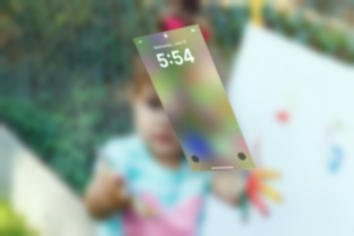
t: 5:54
